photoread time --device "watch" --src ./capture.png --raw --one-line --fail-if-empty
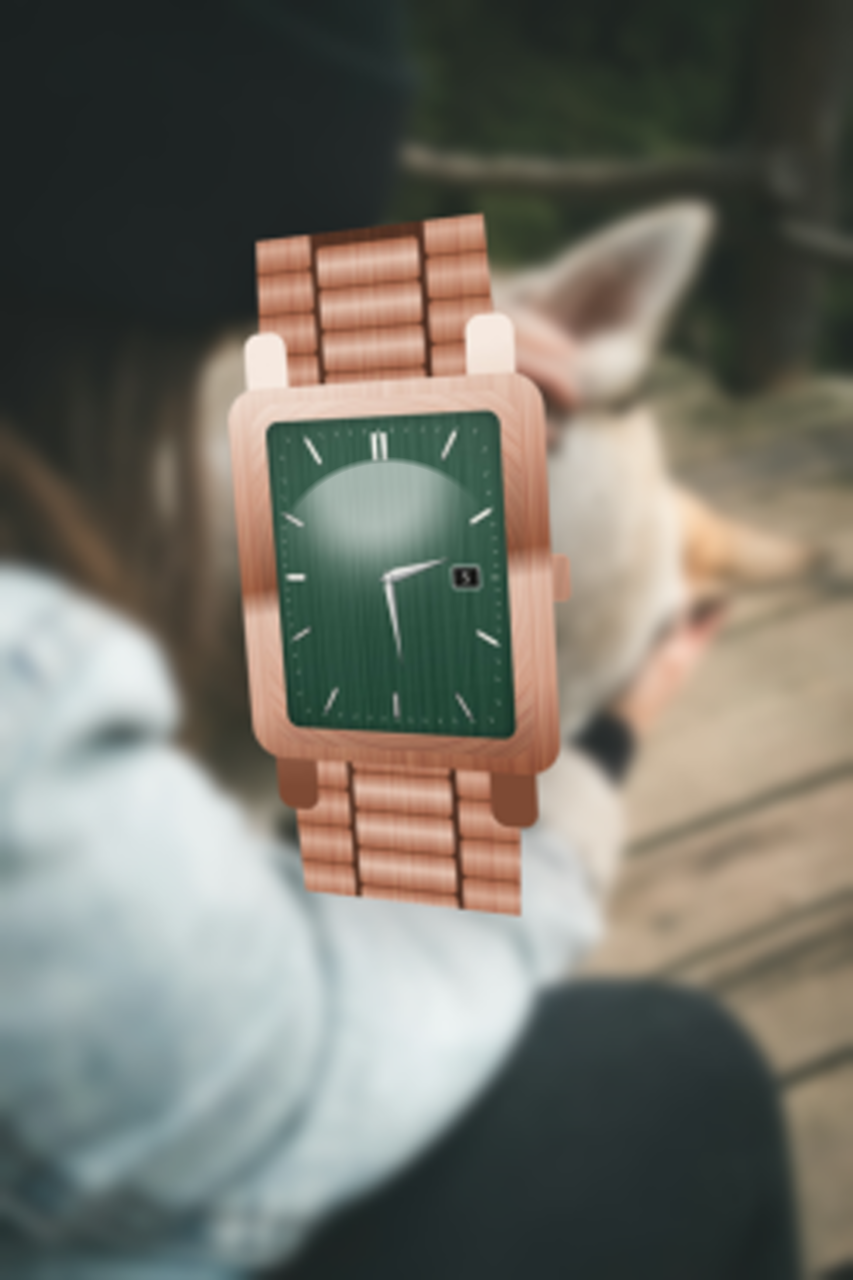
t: 2:29
